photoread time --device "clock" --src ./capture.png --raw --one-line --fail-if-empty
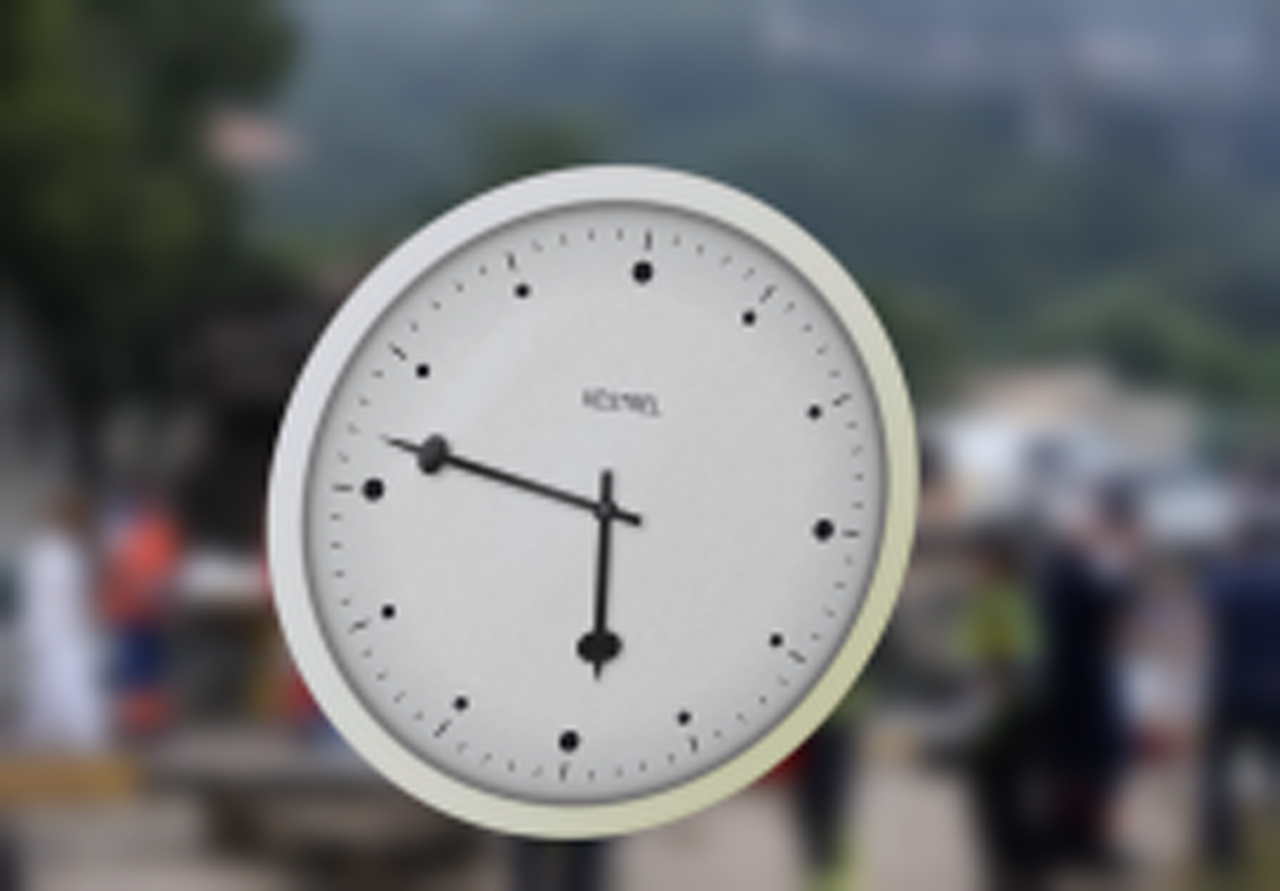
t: 5:47
